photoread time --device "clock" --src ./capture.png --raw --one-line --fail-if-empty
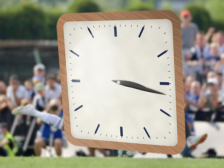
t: 3:17
